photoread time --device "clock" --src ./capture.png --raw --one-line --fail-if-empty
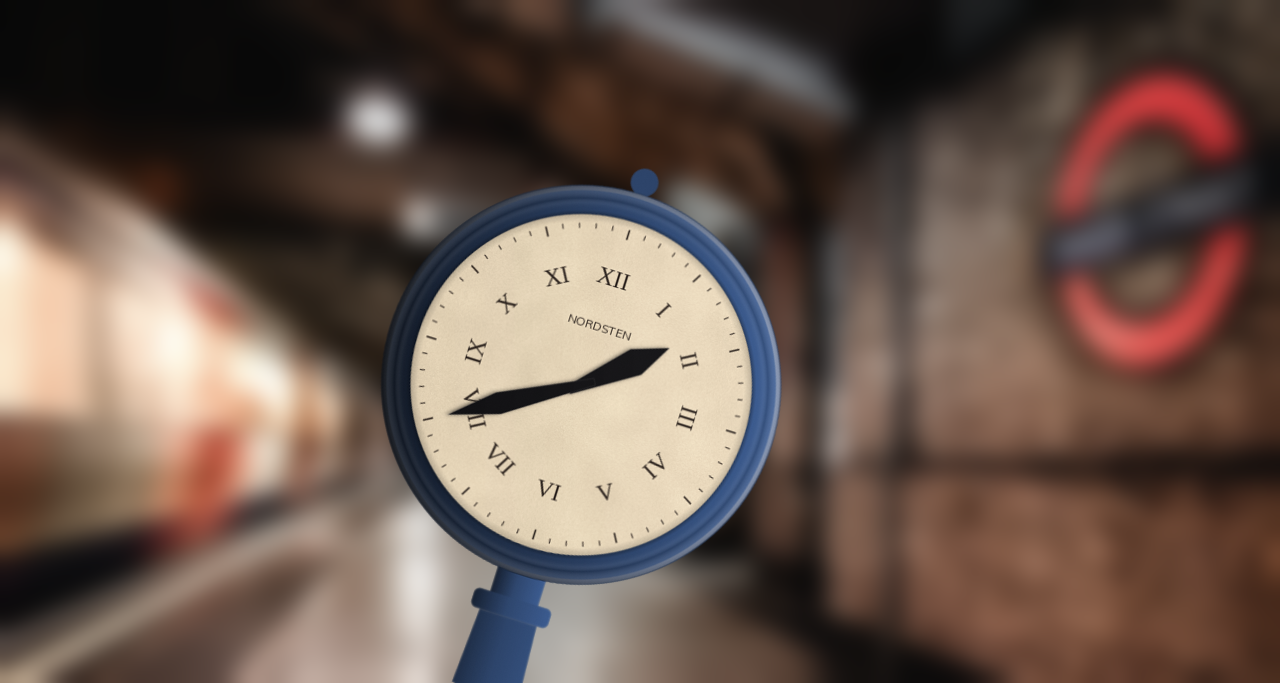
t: 1:40
